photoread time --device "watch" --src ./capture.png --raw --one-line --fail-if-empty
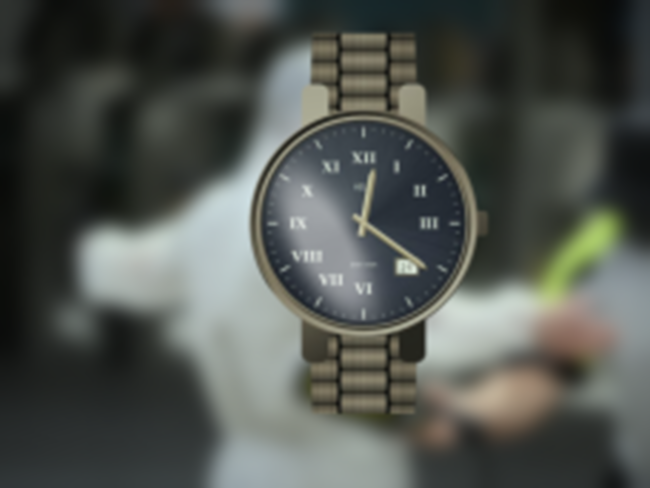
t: 12:21
